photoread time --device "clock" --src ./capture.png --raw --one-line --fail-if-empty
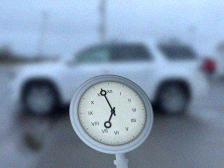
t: 6:57
